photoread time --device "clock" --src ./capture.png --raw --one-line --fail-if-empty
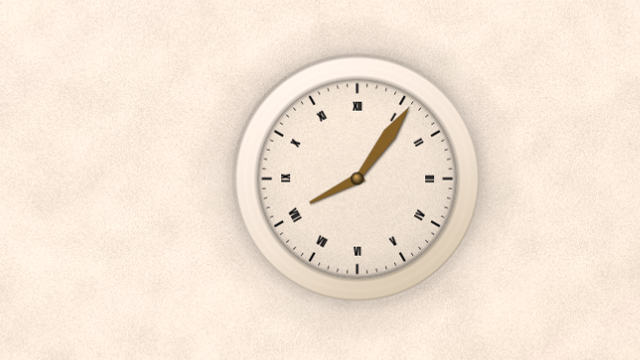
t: 8:06
